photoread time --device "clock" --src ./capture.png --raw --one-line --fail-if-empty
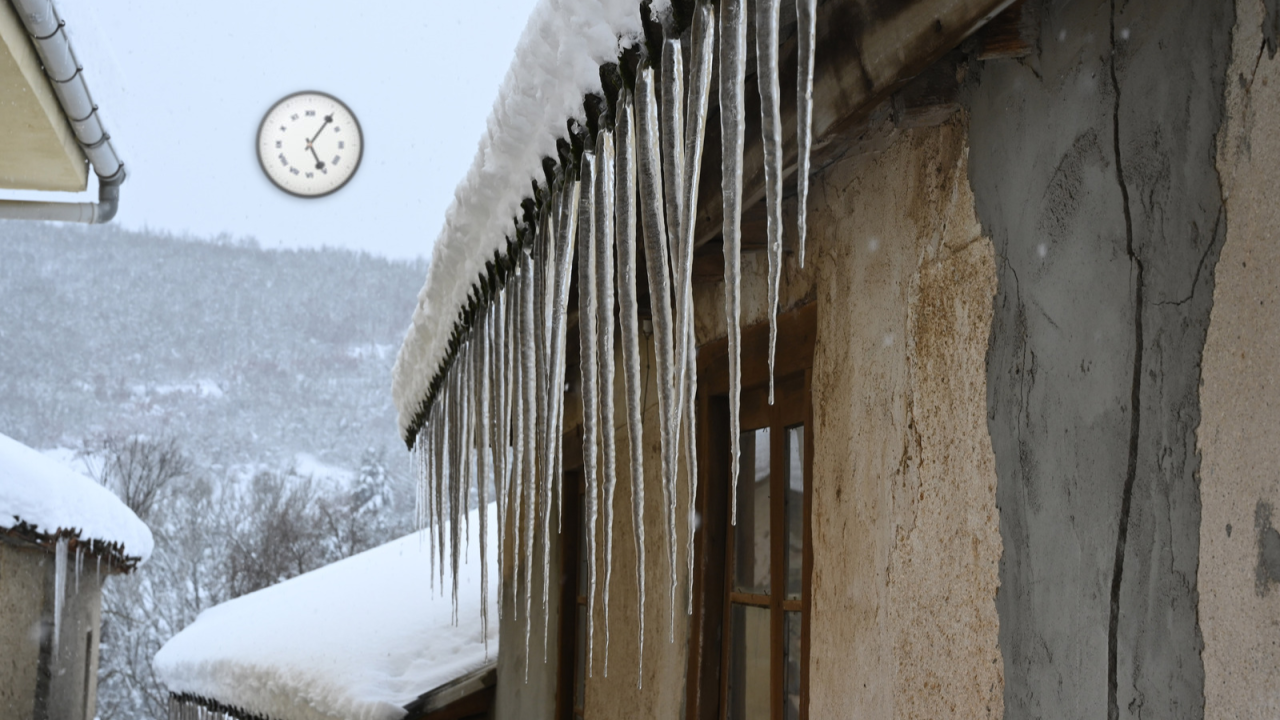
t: 5:06
